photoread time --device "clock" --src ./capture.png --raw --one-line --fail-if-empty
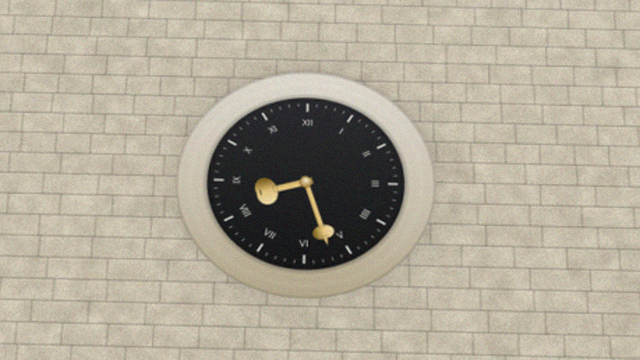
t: 8:27
